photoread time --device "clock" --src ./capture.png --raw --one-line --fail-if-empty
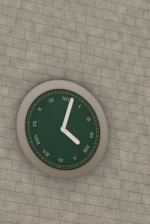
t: 4:02
